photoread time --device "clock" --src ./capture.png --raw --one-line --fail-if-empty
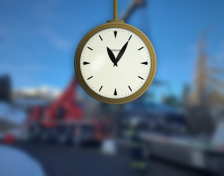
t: 11:05
